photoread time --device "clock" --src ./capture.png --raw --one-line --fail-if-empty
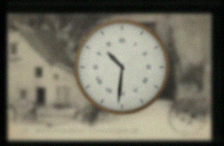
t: 10:31
